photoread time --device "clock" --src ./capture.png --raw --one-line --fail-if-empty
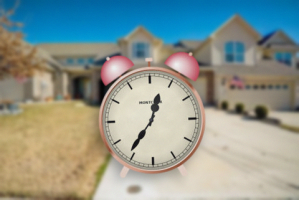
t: 12:36
